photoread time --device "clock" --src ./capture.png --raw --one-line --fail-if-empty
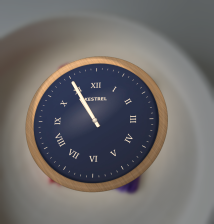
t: 10:55
